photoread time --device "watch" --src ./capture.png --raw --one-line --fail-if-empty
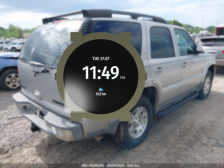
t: 11:49
